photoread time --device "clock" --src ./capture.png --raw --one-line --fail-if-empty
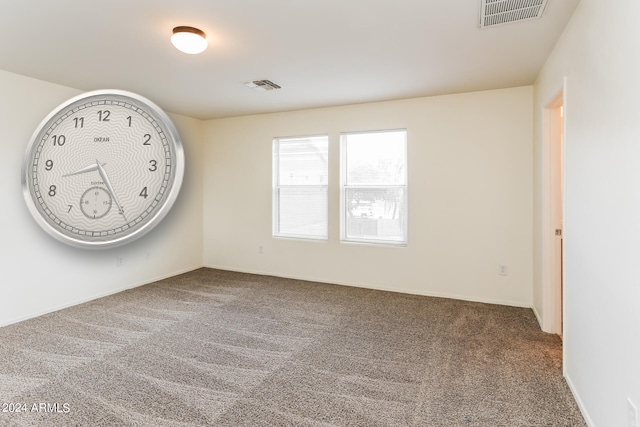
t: 8:25
